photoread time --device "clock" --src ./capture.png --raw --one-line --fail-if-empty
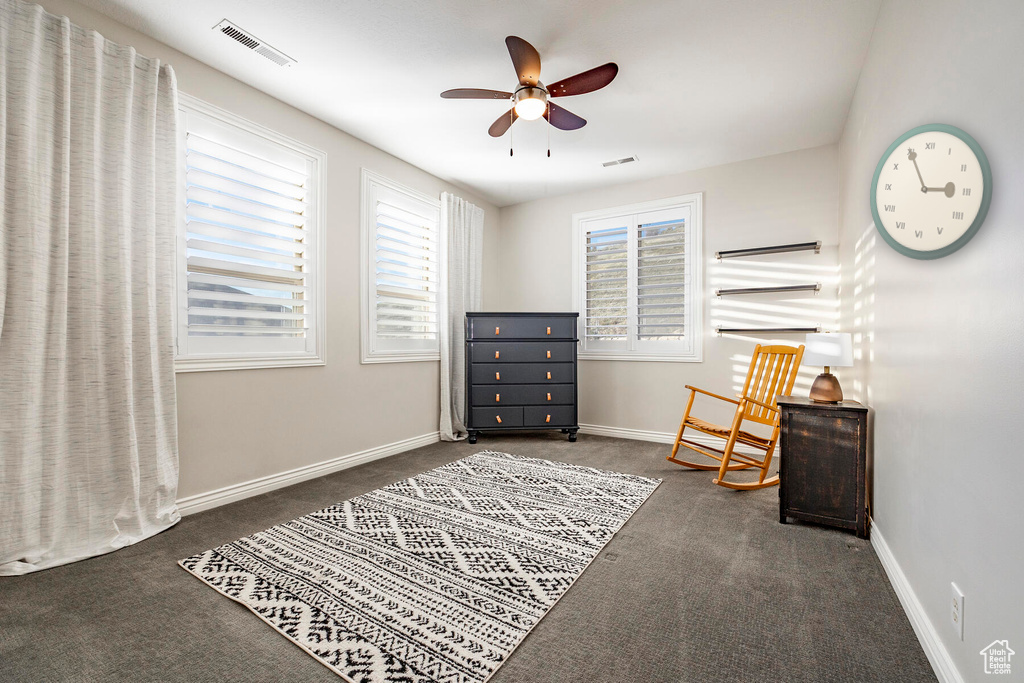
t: 2:55
